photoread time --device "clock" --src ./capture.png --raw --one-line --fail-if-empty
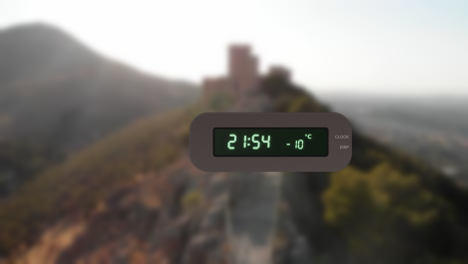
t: 21:54
